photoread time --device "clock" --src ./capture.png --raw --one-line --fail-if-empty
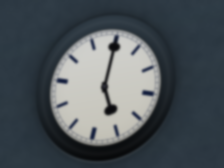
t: 5:00
